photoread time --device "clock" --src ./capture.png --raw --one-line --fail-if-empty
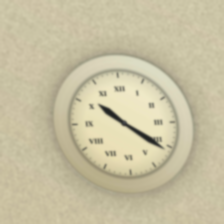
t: 10:21
